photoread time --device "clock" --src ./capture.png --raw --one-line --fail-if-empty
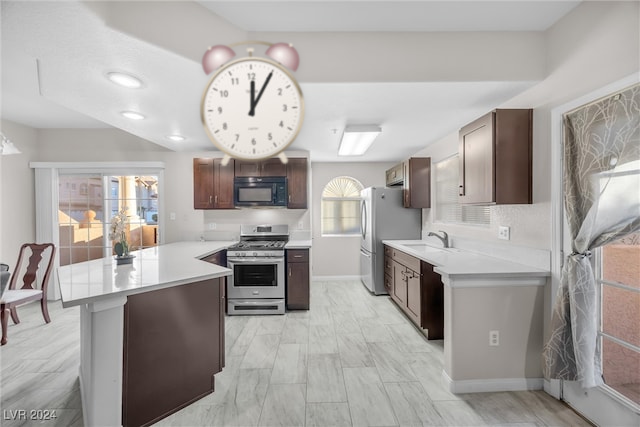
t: 12:05
